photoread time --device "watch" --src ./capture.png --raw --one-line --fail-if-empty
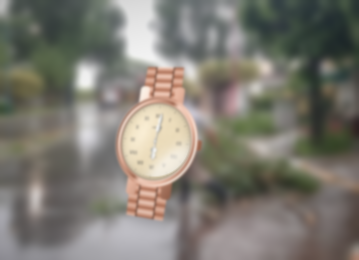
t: 6:01
